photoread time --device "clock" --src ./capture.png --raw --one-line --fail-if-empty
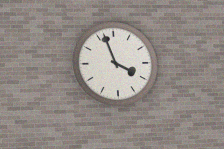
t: 3:57
